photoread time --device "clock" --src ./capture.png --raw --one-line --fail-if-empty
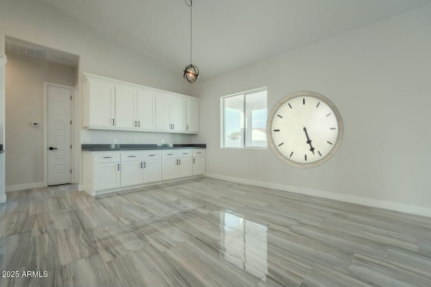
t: 5:27
